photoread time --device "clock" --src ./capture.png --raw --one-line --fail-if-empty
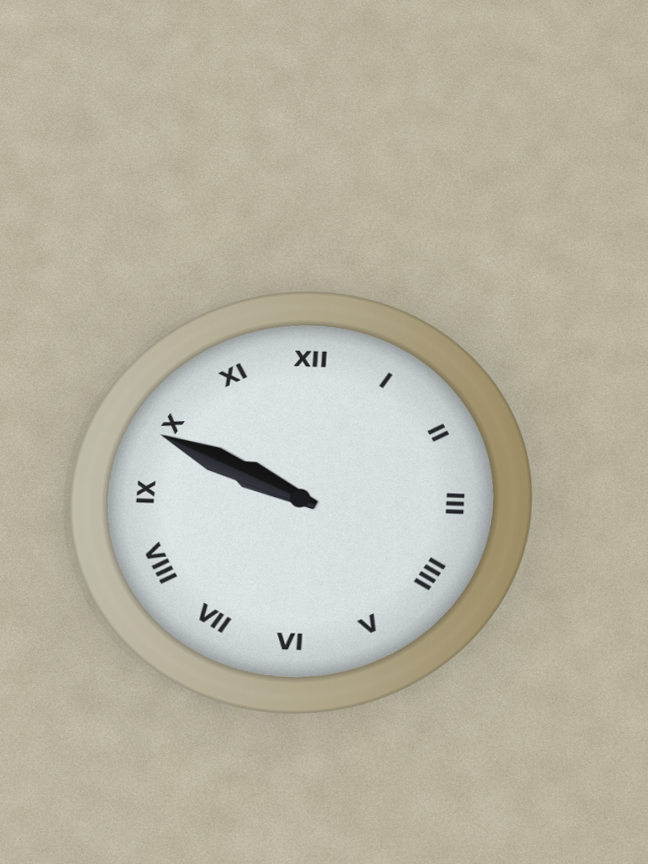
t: 9:49
